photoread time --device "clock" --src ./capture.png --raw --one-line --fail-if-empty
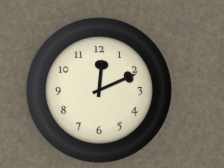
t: 12:11
